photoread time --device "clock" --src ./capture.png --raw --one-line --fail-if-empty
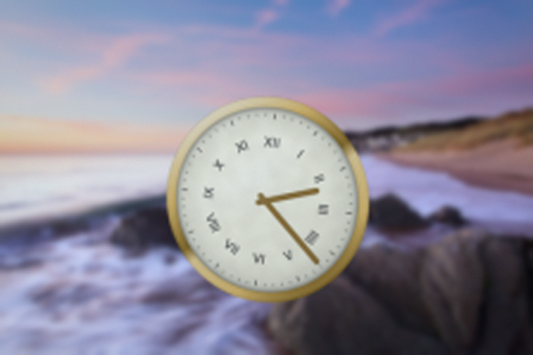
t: 2:22
